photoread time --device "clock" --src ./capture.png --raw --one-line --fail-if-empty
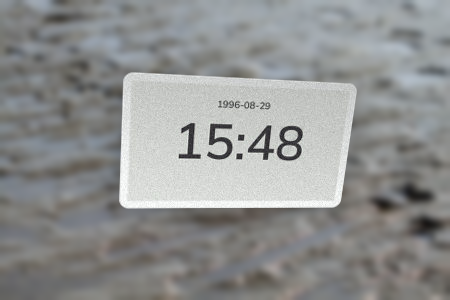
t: 15:48
